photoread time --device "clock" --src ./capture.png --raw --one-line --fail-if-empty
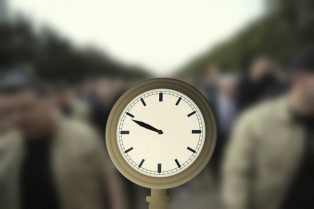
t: 9:49
